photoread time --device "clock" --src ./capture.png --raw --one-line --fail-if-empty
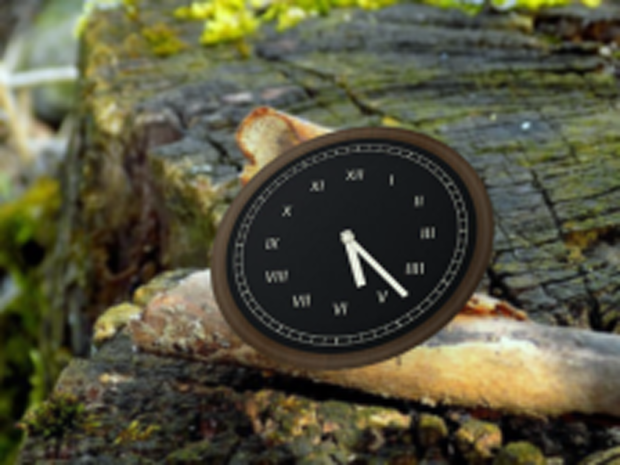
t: 5:23
